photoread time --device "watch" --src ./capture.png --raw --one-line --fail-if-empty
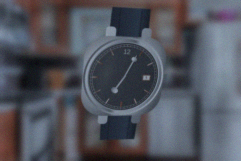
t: 7:04
